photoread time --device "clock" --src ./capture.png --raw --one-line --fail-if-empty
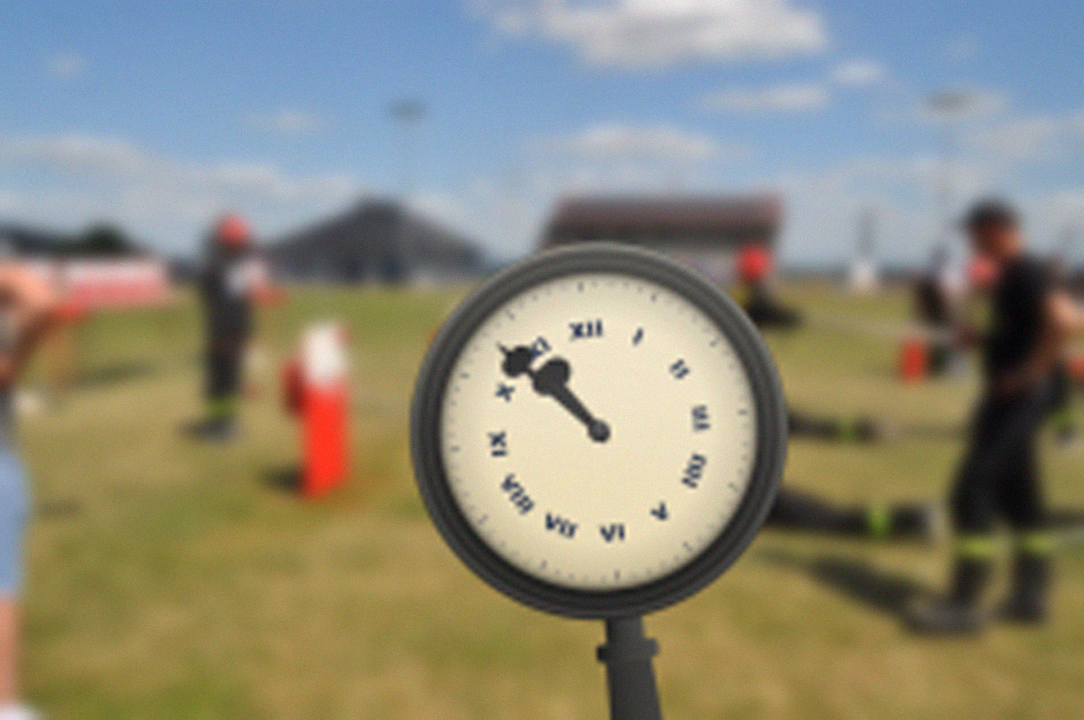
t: 10:53
